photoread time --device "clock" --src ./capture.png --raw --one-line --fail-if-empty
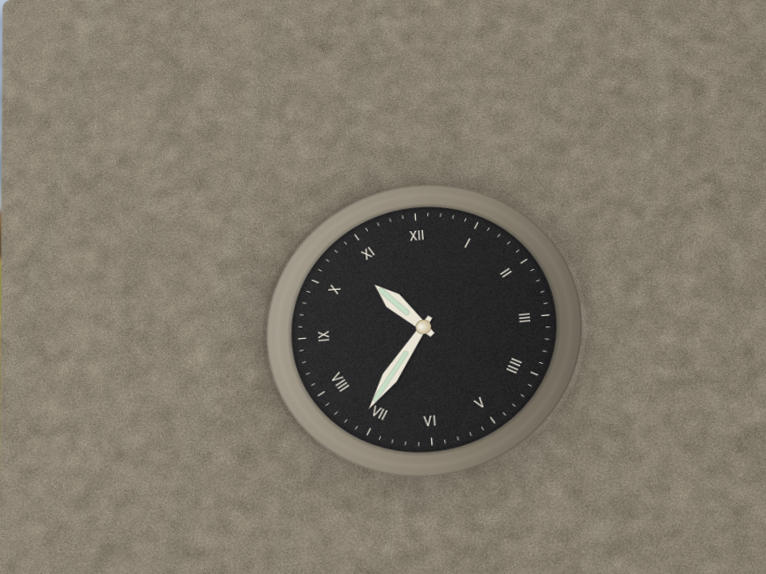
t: 10:36
